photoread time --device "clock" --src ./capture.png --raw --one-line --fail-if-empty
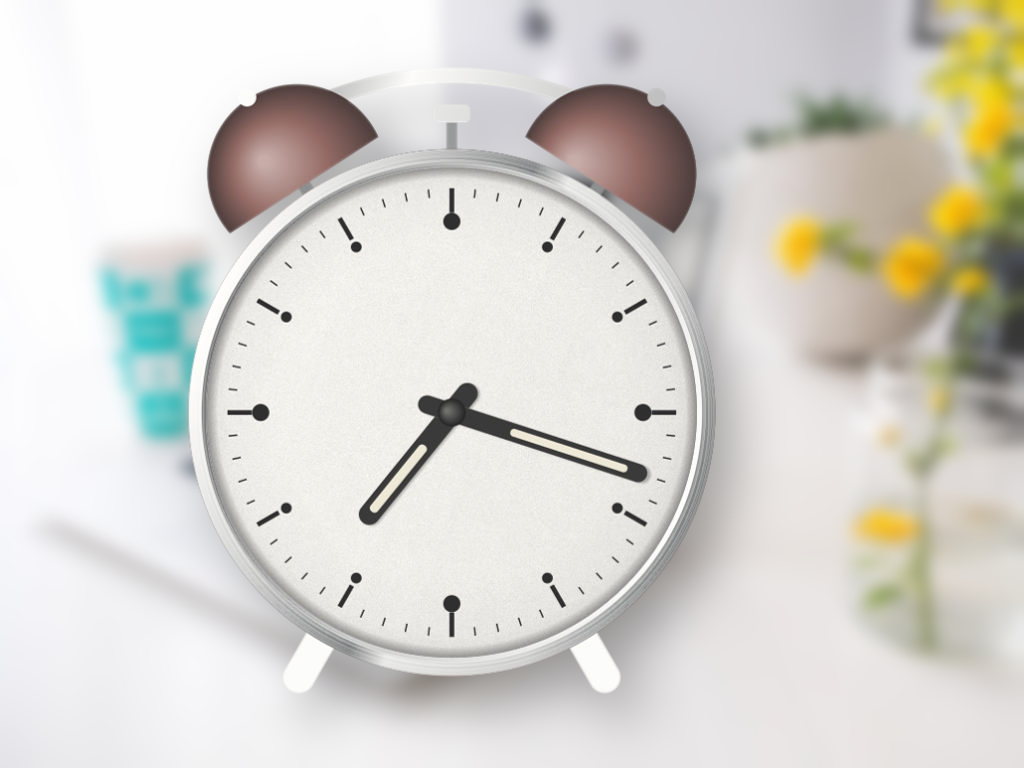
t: 7:18
